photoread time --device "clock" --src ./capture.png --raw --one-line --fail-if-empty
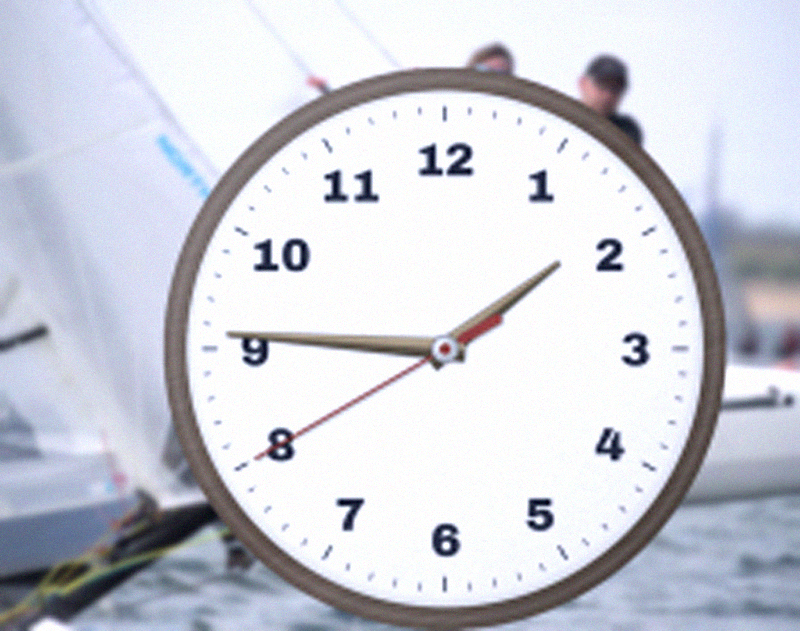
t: 1:45:40
